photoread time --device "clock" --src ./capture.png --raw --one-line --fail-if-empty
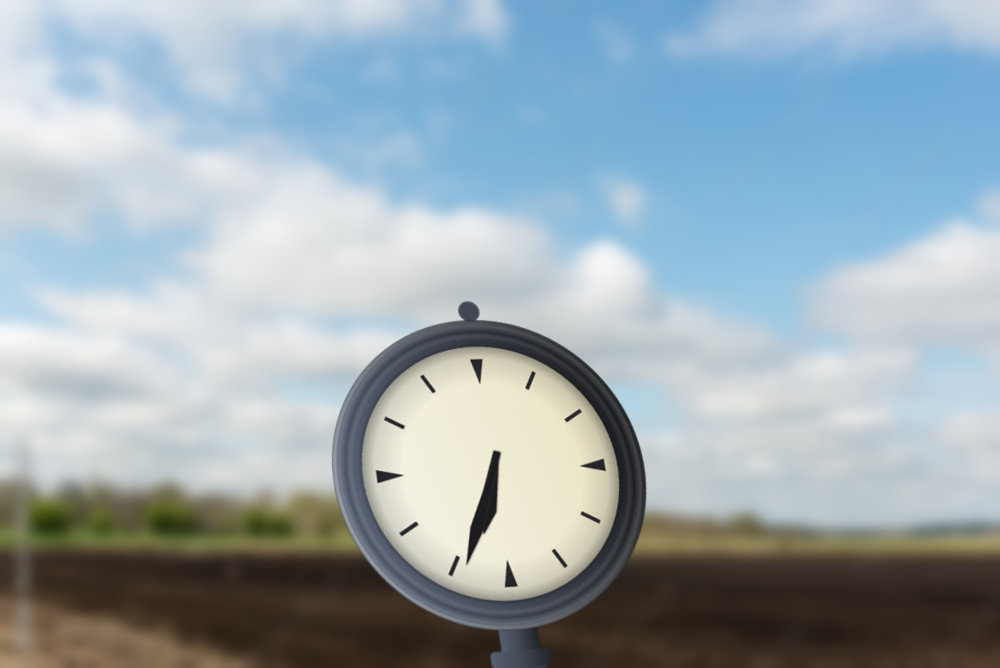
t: 6:34
